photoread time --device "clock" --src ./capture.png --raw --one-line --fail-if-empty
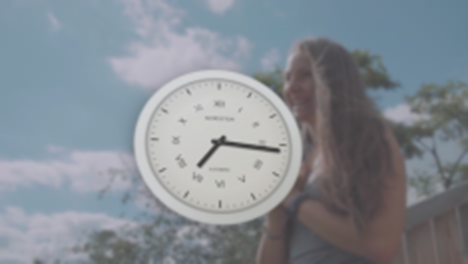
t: 7:16
